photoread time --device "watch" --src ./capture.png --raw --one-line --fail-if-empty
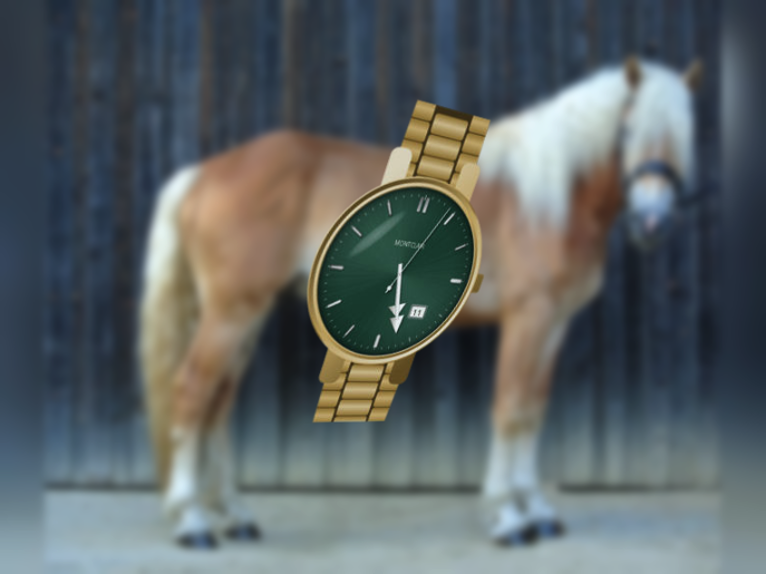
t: 5:27:04
